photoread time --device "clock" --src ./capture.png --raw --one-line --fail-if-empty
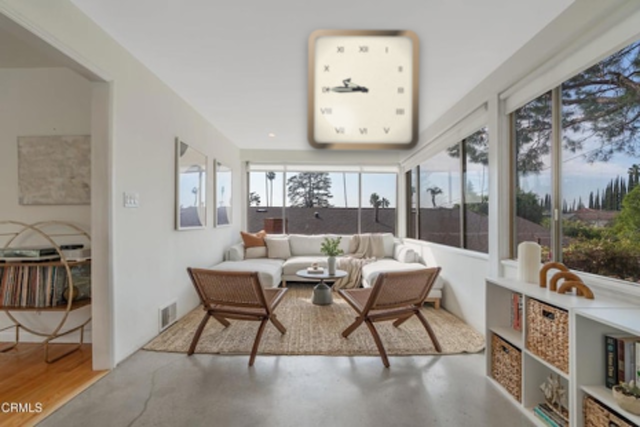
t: 9:45
